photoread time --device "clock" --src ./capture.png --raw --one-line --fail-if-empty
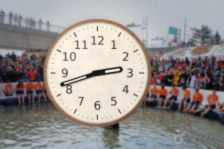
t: 2:42
